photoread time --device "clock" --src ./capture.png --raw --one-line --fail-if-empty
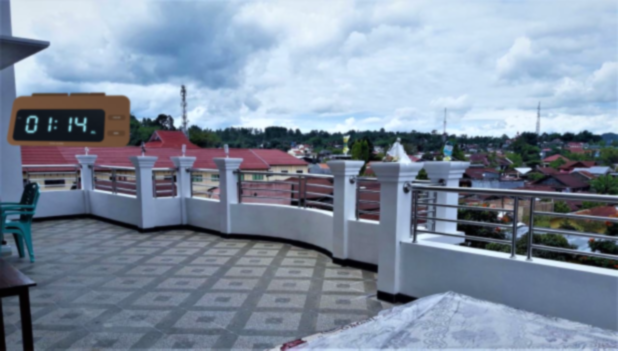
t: 1:14
